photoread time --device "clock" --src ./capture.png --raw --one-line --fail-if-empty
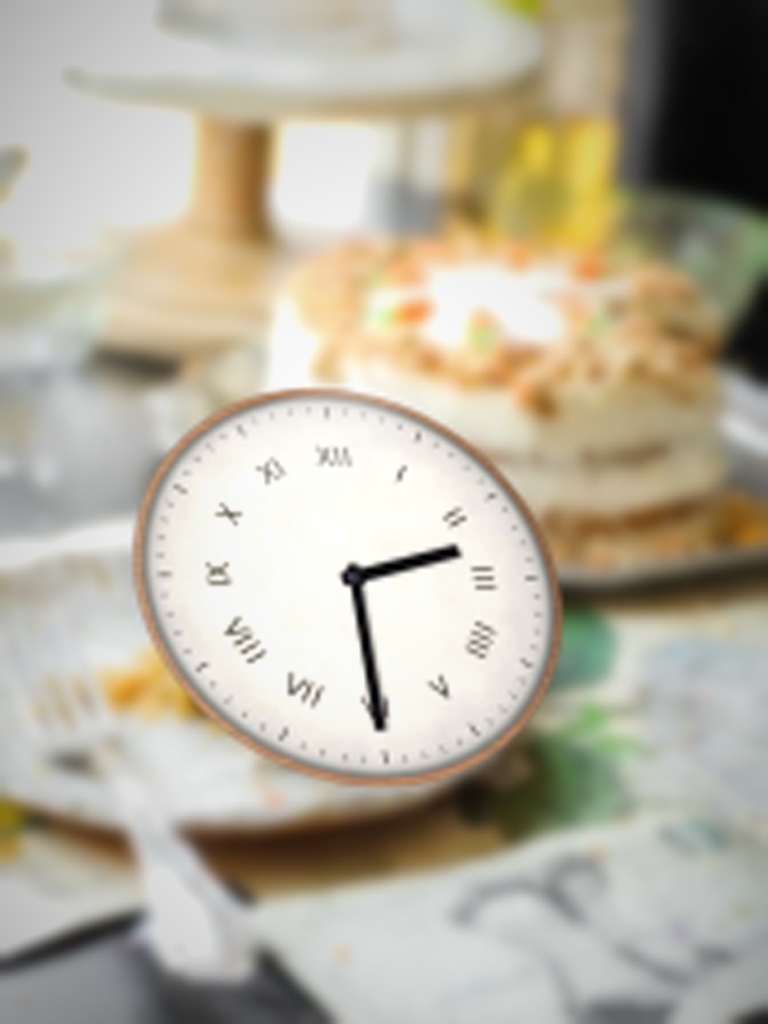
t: 2:30
